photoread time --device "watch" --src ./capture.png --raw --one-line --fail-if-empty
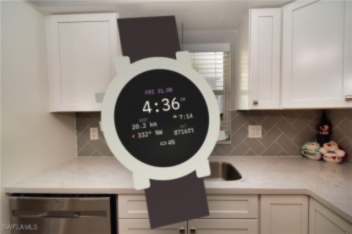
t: 4:36
